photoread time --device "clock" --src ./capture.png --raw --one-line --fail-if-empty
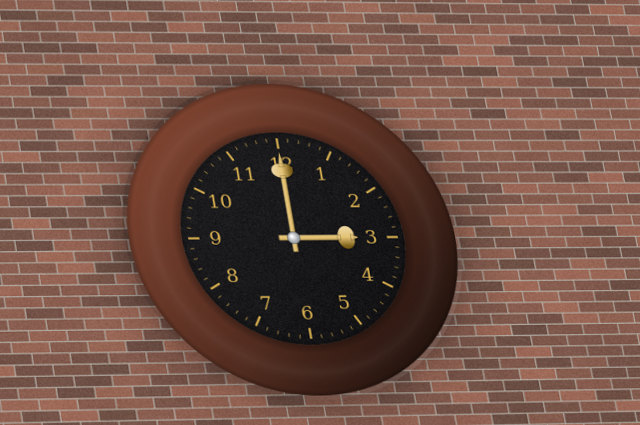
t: 3:00
